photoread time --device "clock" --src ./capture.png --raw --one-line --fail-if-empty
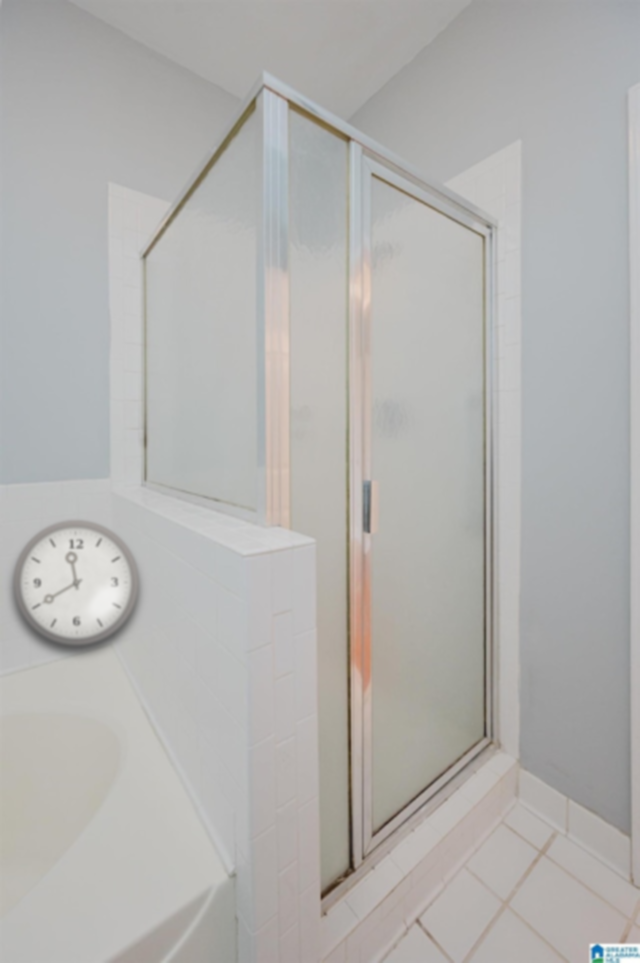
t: 11:40
